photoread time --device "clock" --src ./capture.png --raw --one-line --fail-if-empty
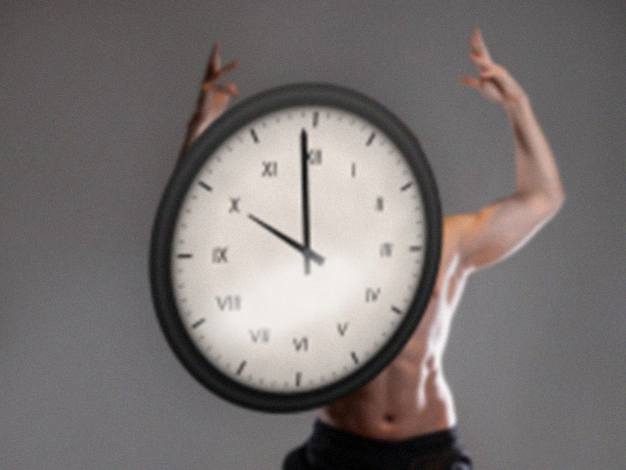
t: 9:59
